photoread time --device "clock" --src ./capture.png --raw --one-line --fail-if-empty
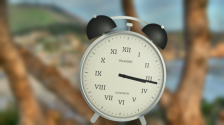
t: 3:16
